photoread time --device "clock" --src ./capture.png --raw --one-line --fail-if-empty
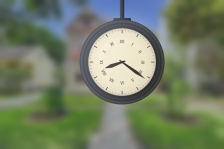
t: 8:21
